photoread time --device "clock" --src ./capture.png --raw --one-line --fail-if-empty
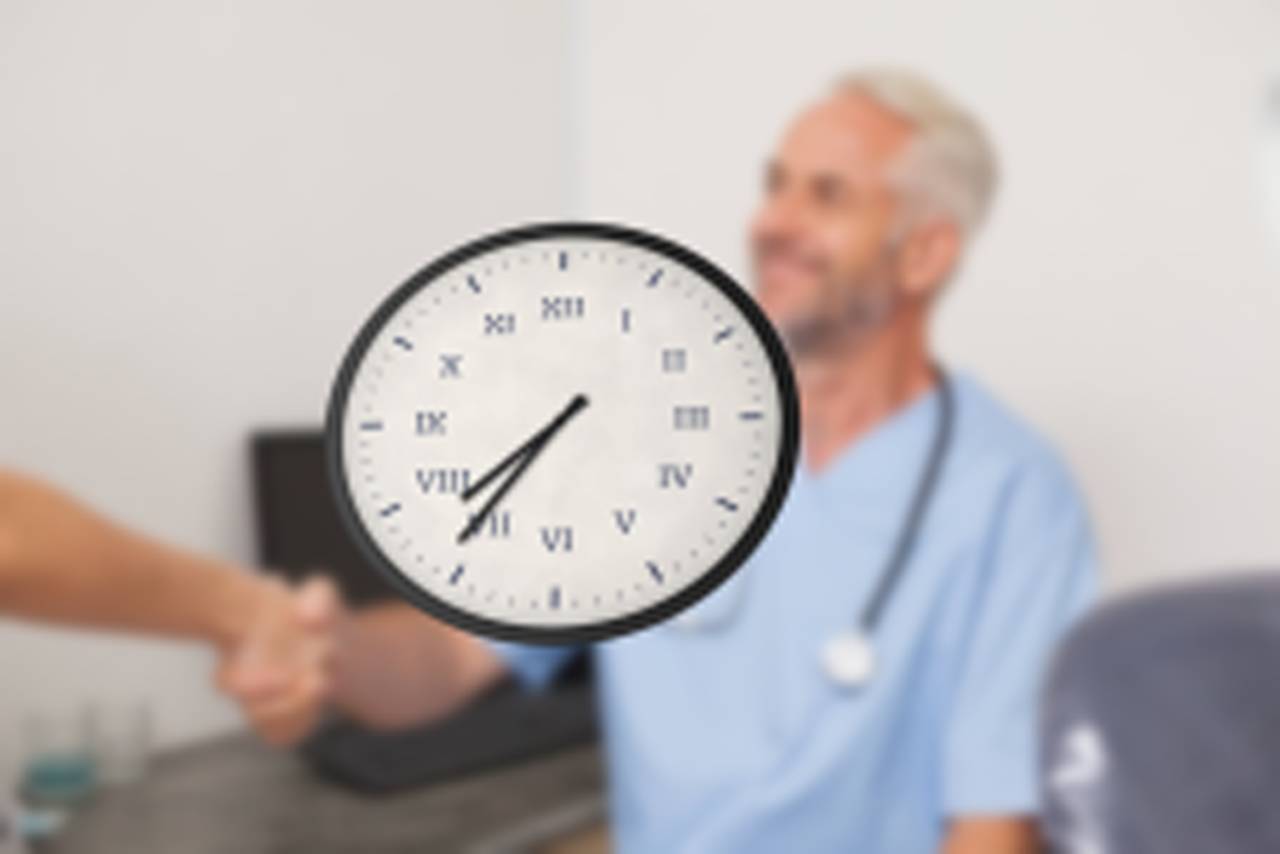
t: 7:36
